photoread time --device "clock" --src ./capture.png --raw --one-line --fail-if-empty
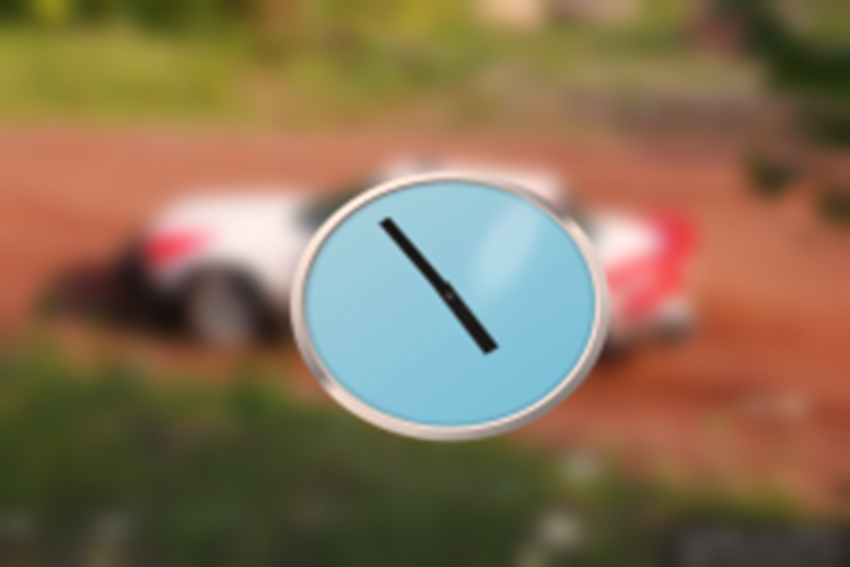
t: 4:54
